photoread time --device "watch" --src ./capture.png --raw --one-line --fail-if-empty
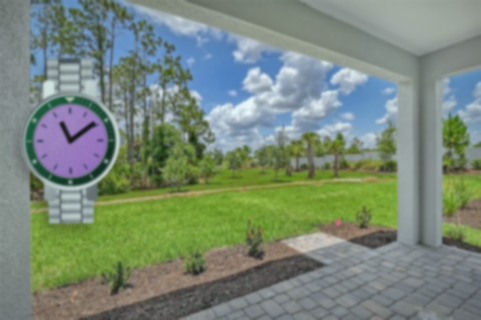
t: 11:09
